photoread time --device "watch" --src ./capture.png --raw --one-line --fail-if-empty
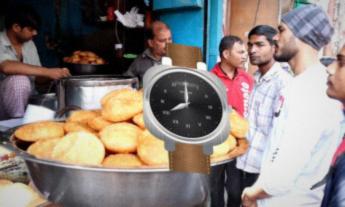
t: 8:00
